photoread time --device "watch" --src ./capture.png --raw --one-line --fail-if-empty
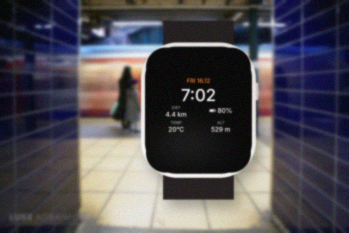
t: 7:02
